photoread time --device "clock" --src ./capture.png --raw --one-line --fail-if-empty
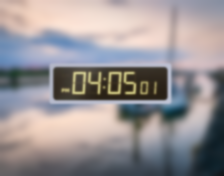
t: 4:05:01
